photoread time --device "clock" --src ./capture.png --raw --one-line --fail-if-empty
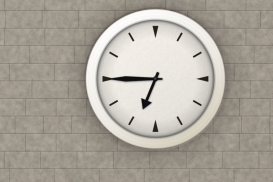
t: 6:45
